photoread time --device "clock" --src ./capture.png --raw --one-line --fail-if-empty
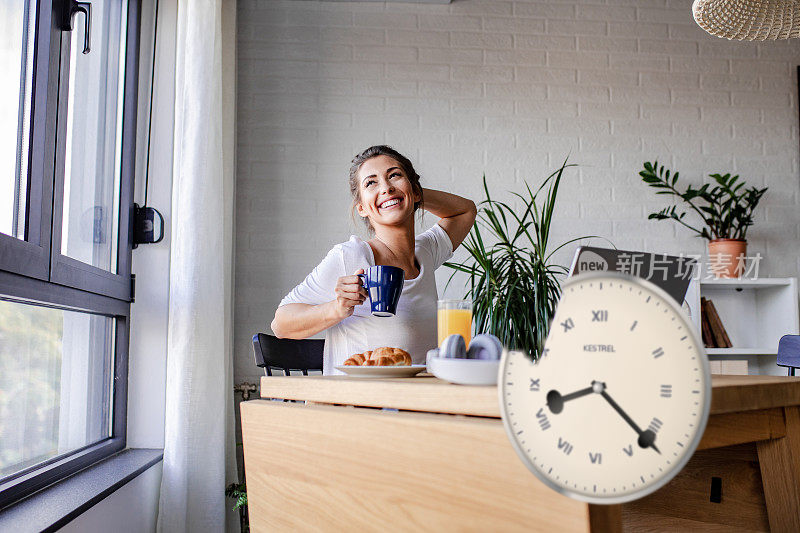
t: 8:22
